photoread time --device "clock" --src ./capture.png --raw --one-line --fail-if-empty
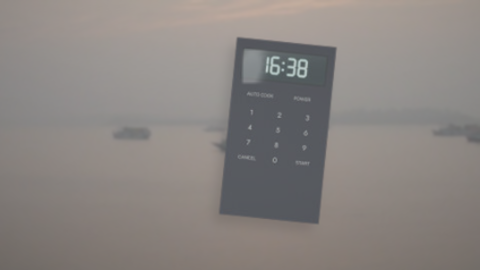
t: 16:38
